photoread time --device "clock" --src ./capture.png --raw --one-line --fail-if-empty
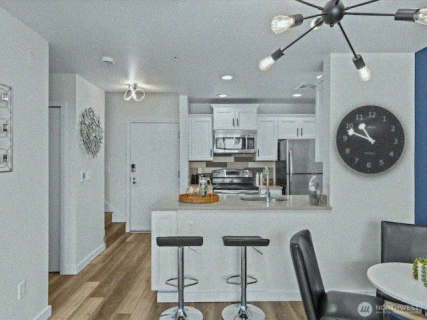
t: 10:48
